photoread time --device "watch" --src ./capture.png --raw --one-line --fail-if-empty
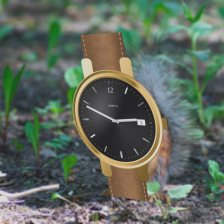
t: 2:49
